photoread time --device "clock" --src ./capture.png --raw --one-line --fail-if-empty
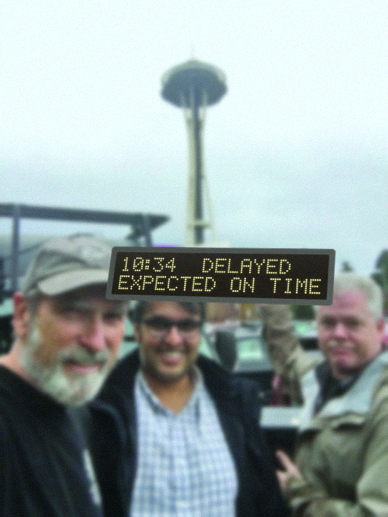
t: 10:34
